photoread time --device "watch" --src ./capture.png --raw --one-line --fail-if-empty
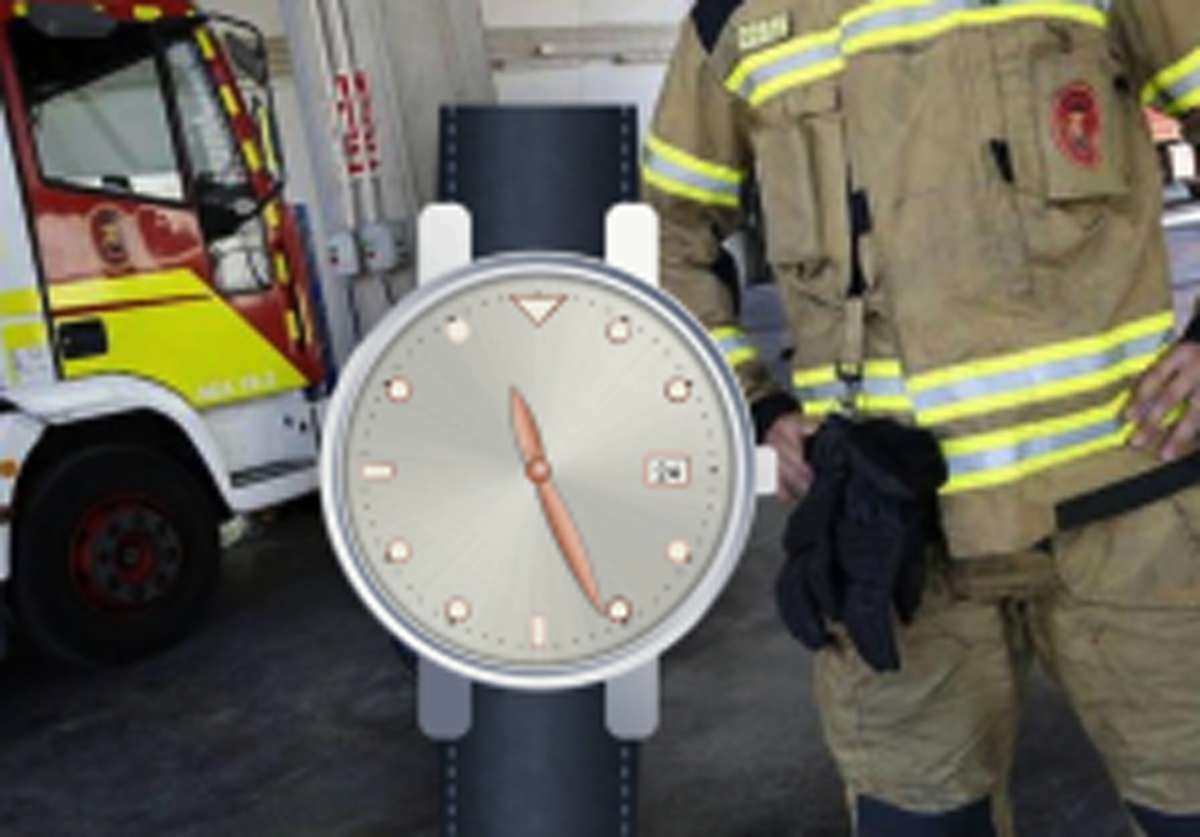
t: 11:26
